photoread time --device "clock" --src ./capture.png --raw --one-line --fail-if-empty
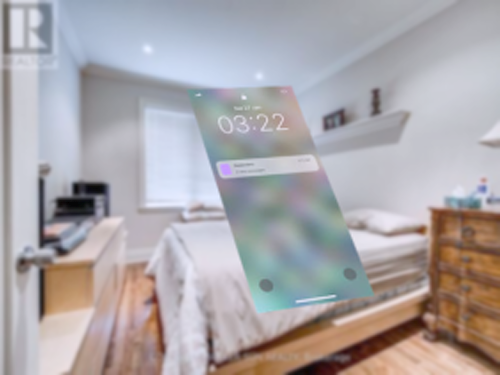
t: 3:22
